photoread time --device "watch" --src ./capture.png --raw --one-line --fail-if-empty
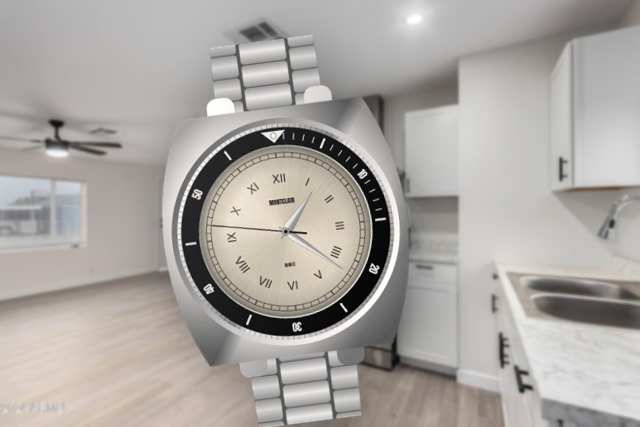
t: 1:21:47
